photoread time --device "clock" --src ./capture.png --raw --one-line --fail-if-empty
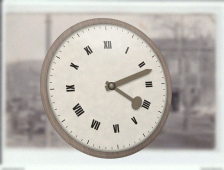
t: 4:12
